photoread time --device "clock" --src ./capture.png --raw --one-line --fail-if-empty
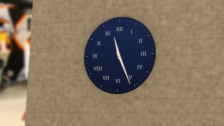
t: 11:26
